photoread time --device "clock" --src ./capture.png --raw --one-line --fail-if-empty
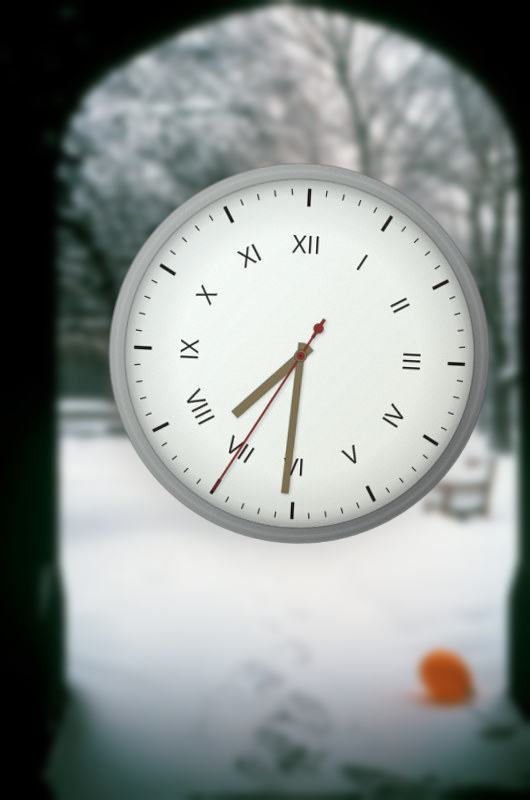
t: 7:30:35
